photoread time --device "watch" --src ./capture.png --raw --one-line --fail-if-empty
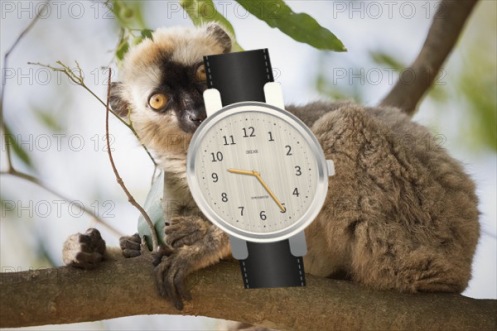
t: 9:25
